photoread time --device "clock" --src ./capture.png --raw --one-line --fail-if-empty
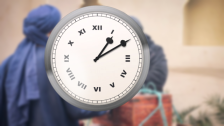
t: 1:10
